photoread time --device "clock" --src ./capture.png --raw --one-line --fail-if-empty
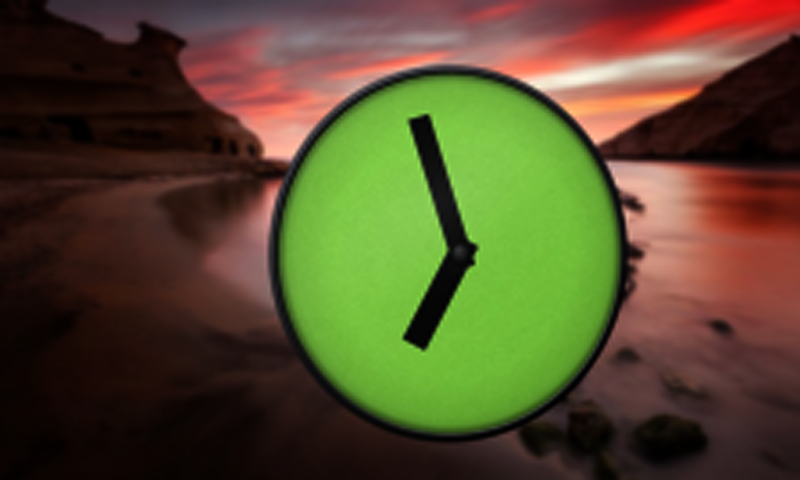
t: 6:57
